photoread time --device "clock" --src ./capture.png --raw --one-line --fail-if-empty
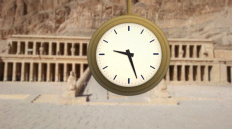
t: 9:27
